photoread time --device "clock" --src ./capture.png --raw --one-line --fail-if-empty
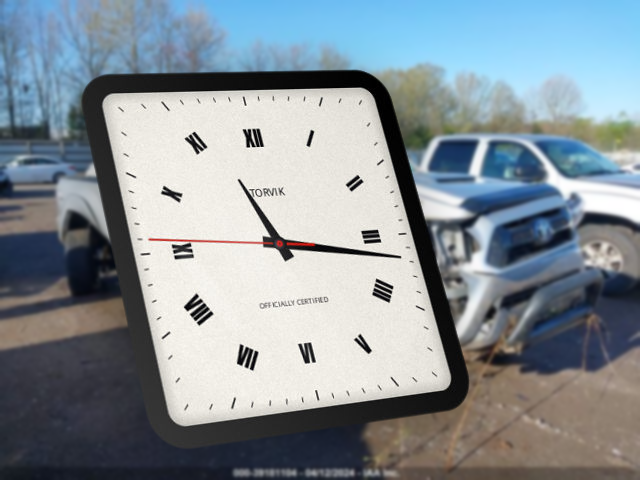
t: 11:16:46
